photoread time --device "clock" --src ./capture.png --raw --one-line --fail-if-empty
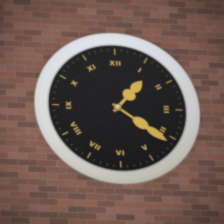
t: 1:21
